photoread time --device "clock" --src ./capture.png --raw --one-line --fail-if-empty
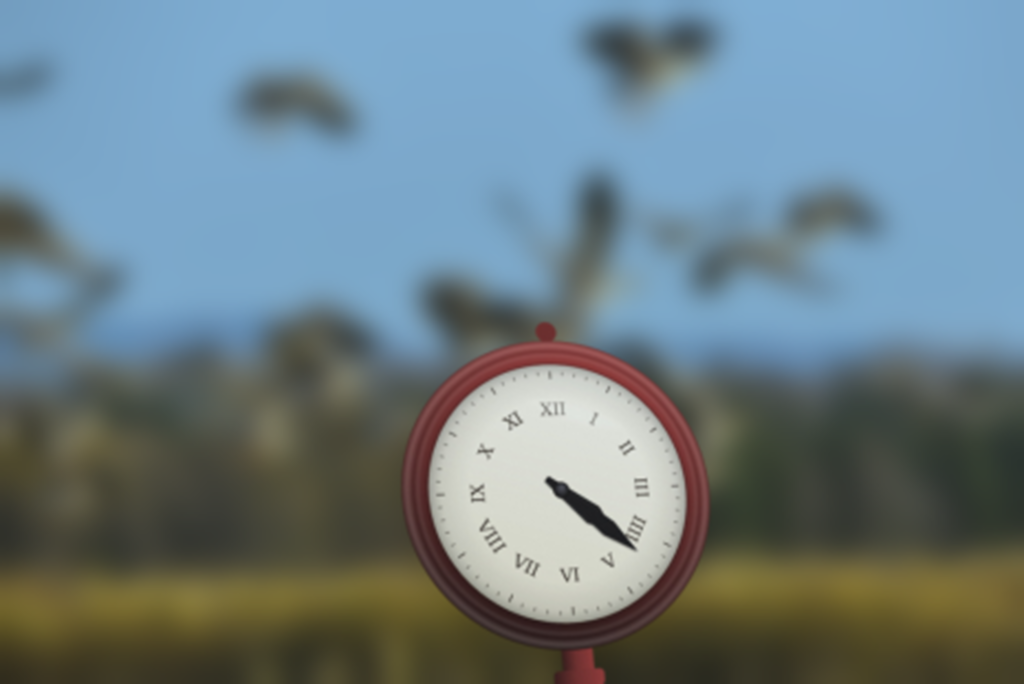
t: 4:22
